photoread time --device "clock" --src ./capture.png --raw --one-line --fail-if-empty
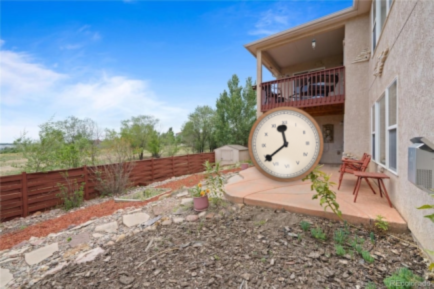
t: 11:39
